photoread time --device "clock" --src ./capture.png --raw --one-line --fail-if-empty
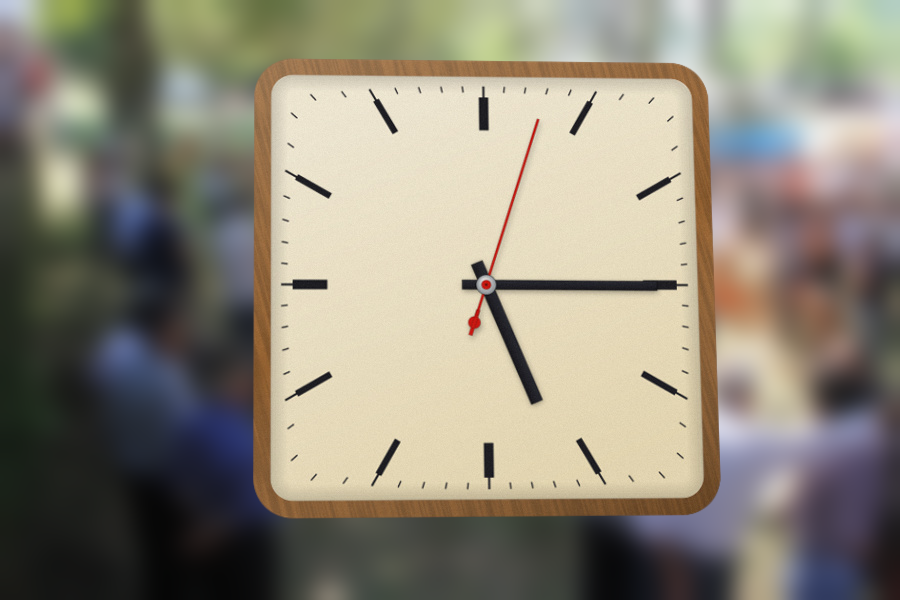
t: 5:15:03
